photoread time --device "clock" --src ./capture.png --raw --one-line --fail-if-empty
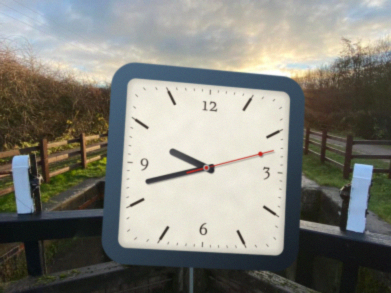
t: 9:42:12
